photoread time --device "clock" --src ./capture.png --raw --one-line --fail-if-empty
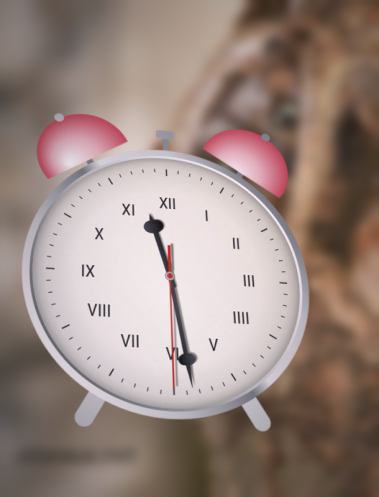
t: 11:28:30
